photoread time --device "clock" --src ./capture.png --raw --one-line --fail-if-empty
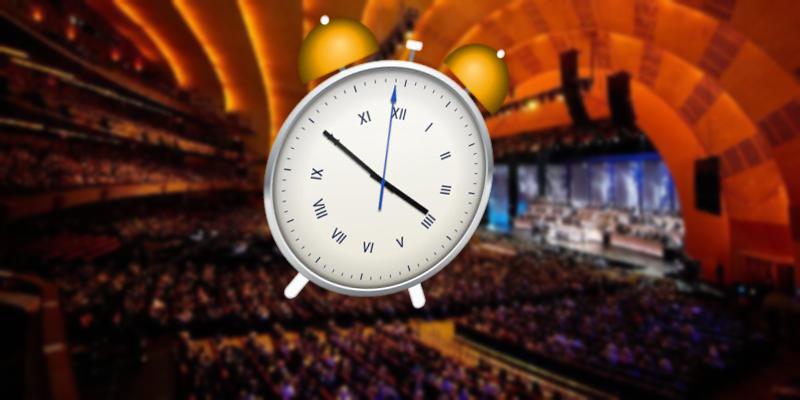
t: 3:49:59
